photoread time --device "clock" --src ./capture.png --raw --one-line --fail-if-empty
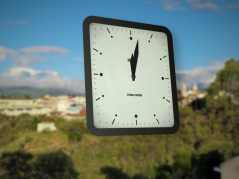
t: 12:02
